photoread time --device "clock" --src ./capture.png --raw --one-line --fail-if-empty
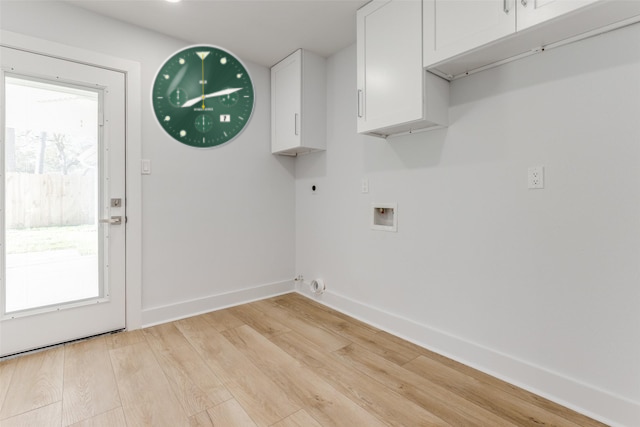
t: 8:13
